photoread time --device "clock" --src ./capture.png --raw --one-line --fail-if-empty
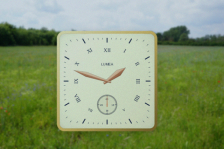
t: 1:48
